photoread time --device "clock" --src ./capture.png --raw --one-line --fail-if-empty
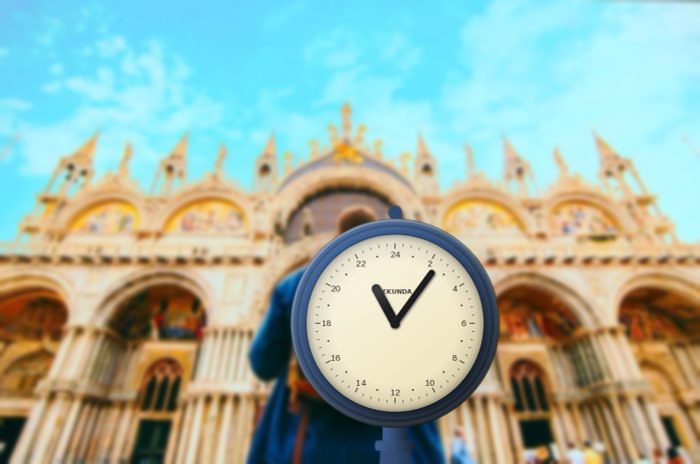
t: 22:06
